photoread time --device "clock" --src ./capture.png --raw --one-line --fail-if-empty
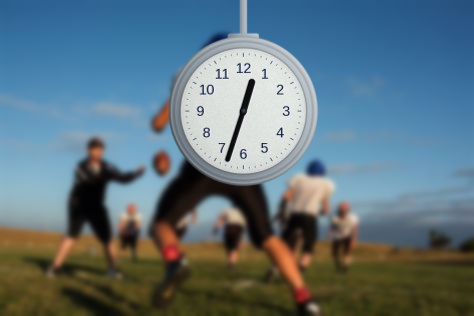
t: 12:33
